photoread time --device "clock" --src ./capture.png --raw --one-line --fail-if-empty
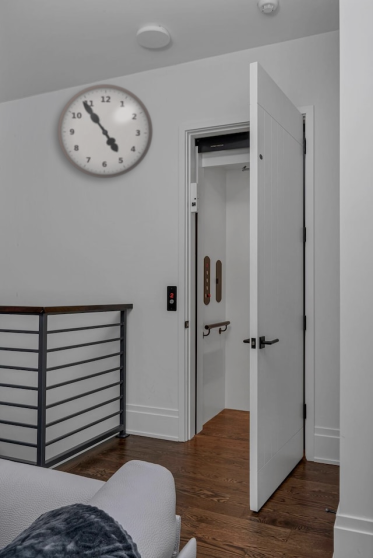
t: 4:54
